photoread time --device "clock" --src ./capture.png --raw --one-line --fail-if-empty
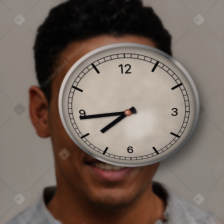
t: 7:44
